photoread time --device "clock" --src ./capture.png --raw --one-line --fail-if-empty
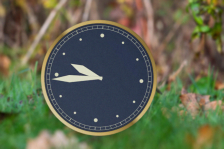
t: 9:44
